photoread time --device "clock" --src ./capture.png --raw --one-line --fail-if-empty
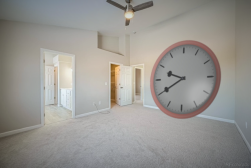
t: 9:40
